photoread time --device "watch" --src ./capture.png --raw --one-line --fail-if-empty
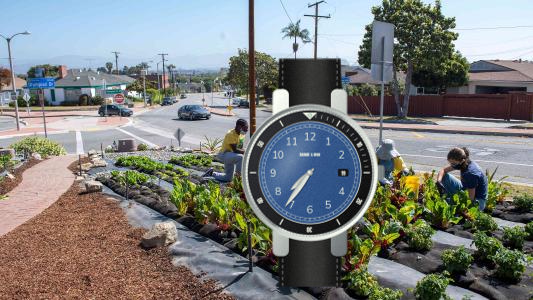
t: 7:36
